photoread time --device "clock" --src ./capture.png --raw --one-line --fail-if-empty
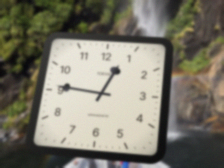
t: 12:46
